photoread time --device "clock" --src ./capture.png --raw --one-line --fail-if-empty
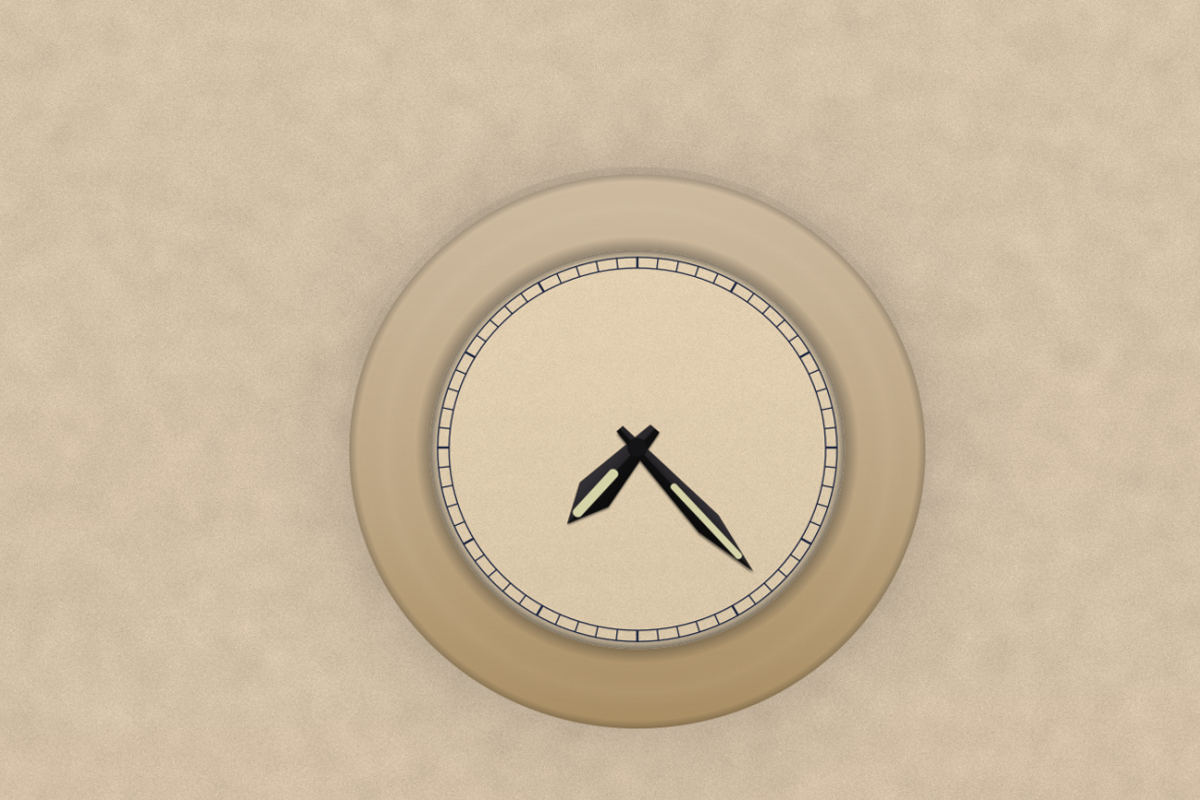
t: 7:23
